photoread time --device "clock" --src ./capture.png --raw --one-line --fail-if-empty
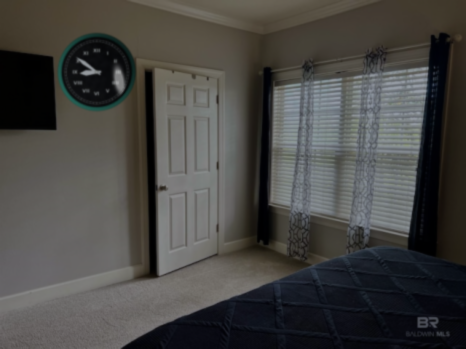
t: 8:51
